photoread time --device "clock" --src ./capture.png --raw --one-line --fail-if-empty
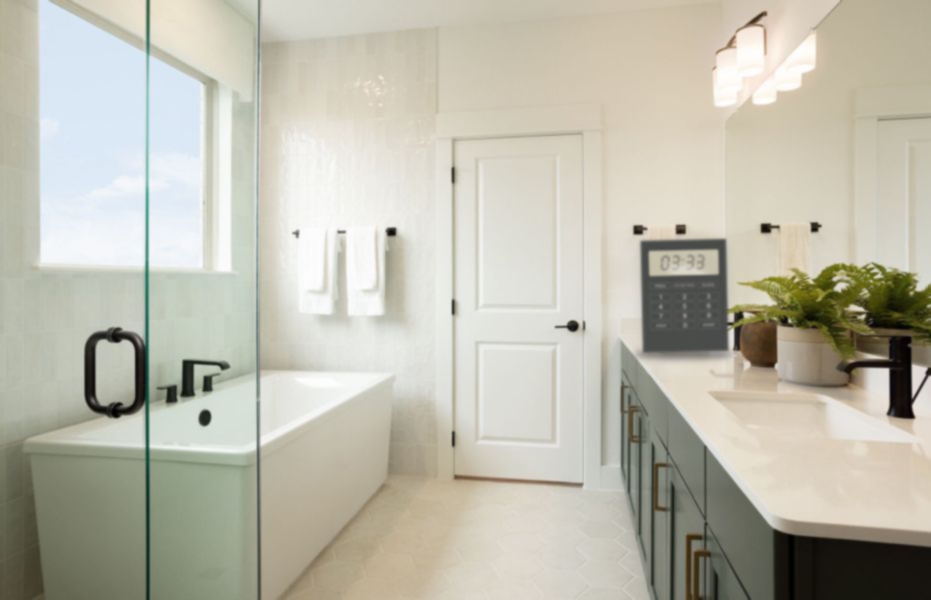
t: 3:33
